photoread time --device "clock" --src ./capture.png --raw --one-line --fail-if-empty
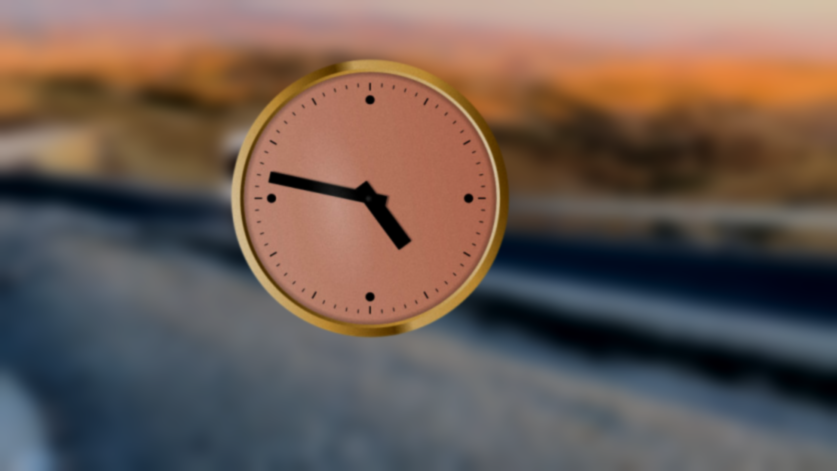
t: 4:47
